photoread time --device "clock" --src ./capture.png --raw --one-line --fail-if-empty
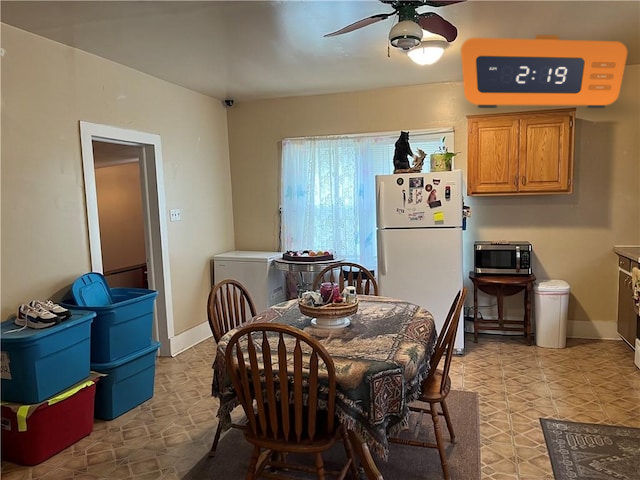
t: 2:19
